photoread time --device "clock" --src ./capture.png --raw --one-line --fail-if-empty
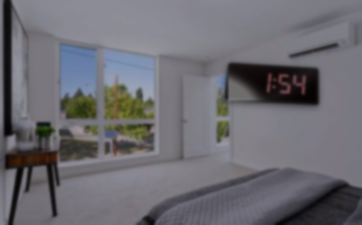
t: 1:54
